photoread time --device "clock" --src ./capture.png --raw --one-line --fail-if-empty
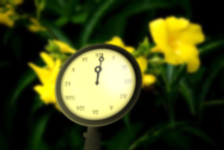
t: 12:01
